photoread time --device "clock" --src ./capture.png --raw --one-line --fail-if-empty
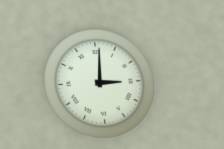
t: 3:01
